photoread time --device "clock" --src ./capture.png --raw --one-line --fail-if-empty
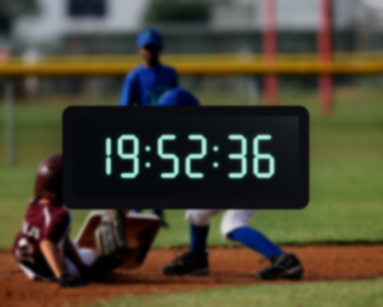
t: 19:52:36
